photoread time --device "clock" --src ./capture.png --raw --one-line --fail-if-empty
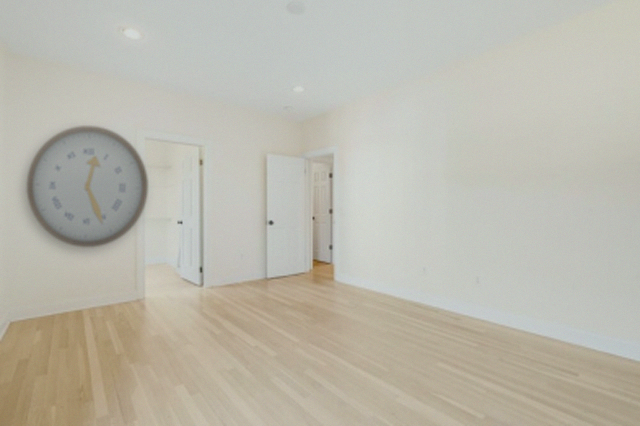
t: 12:26
